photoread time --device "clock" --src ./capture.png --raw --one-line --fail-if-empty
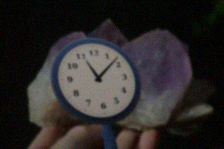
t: 11:08
